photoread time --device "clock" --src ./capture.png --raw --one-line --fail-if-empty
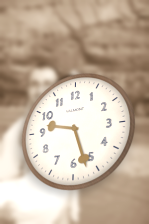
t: 9:27
